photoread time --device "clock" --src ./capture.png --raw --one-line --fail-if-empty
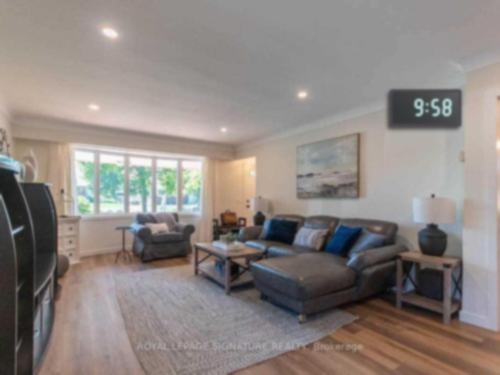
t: 9:58
